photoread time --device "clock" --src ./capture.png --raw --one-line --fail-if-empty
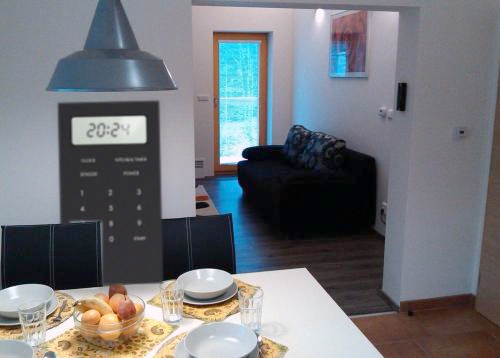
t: 20:24
